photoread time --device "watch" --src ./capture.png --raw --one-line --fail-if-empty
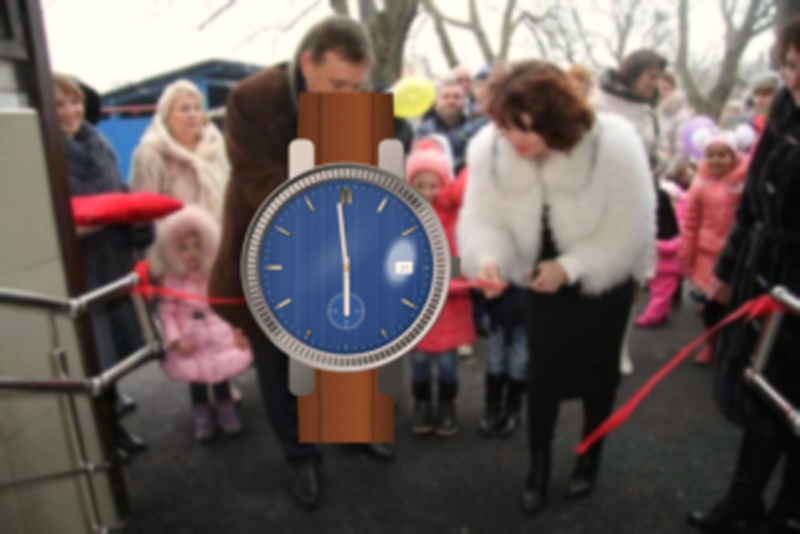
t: 5:59
